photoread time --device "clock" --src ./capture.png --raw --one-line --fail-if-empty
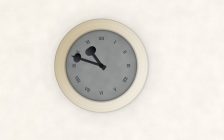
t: 10:48
